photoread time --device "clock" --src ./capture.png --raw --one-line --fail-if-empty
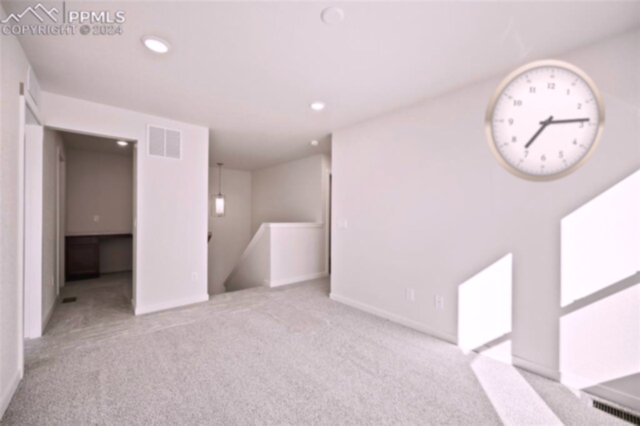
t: 7:14
